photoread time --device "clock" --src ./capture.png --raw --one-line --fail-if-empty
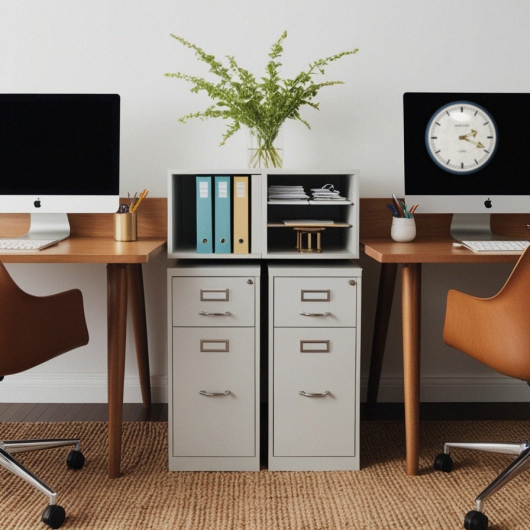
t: 2:19
